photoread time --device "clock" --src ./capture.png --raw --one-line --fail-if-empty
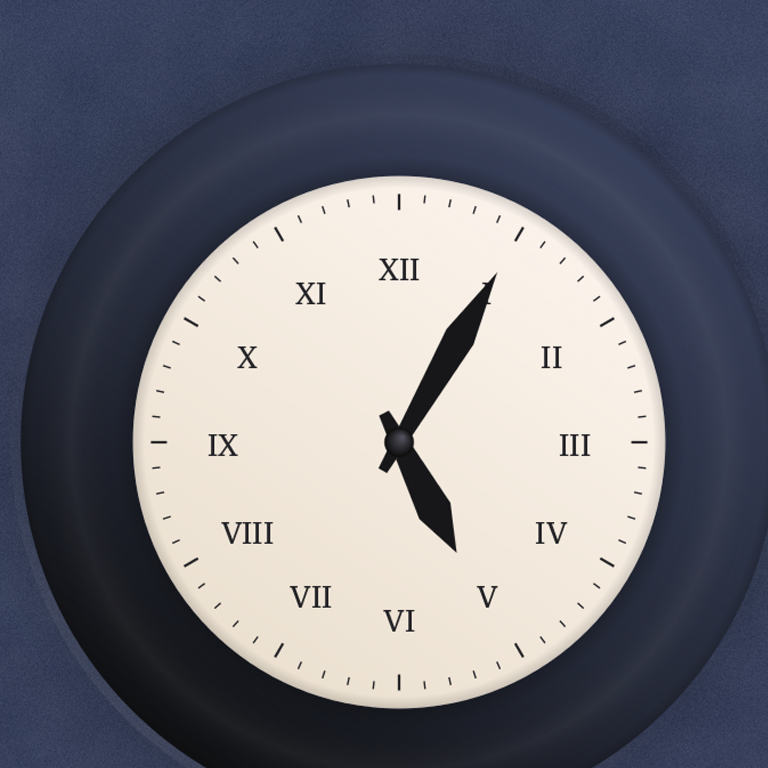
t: 5:05
